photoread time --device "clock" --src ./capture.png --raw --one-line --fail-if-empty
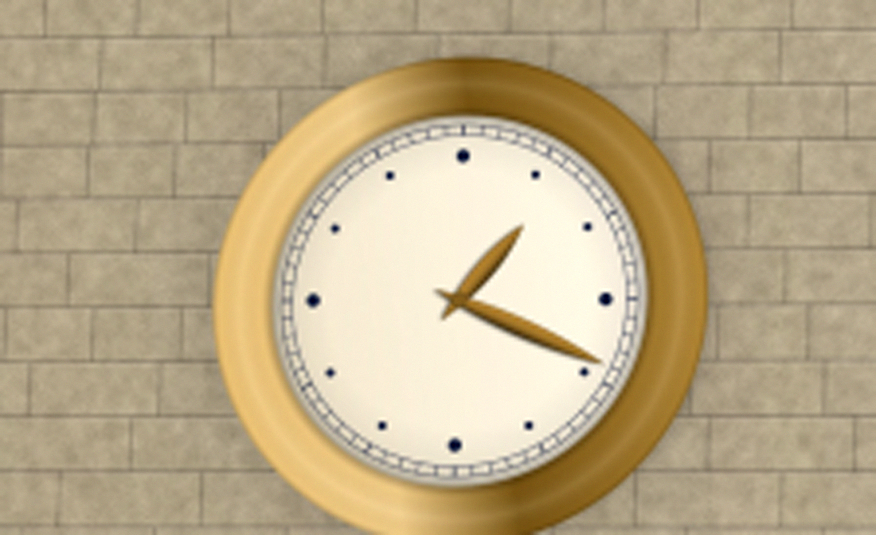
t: 1:19
